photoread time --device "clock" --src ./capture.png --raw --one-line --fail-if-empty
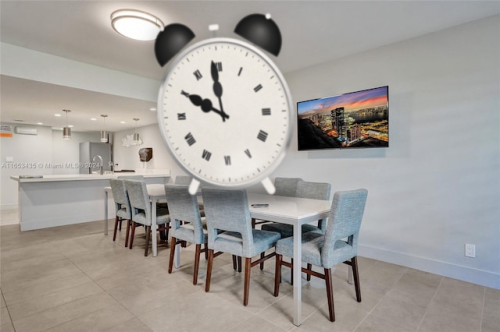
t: 9:59
